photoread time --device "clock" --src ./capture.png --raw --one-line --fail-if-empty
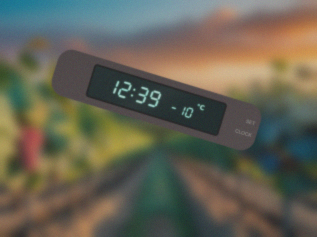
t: 12:39
